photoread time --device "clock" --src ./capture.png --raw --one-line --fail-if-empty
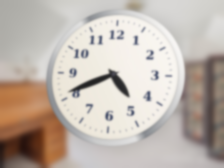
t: 4:41
